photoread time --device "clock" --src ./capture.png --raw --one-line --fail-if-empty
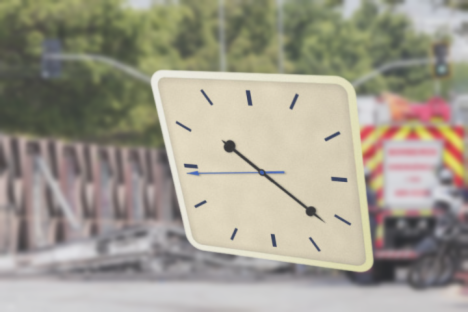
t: 10:21:44
